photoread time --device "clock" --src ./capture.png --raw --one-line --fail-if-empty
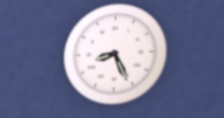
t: 8:26
